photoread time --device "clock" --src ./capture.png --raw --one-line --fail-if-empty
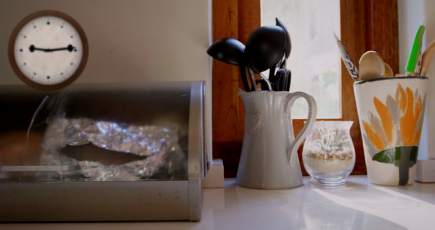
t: 9:14
